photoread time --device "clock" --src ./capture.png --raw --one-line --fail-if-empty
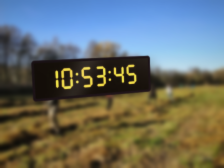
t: 10:53:45
